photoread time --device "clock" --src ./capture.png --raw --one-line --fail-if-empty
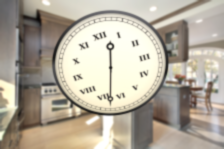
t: 12:33
